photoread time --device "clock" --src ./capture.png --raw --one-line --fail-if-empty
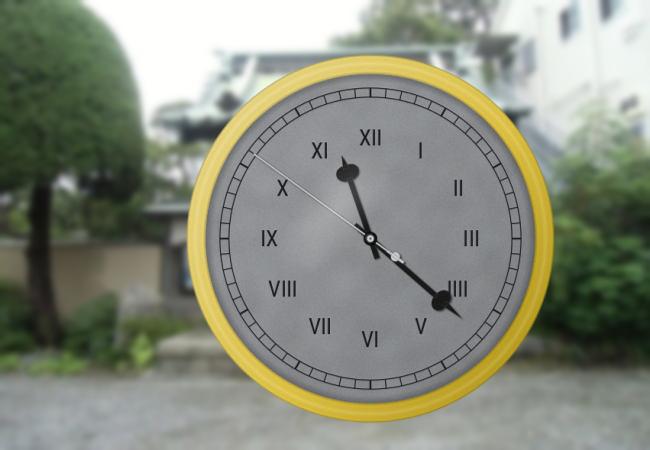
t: 11:21:51
